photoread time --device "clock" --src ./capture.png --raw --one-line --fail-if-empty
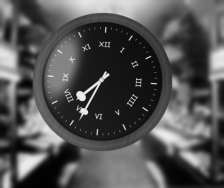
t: 7:34
